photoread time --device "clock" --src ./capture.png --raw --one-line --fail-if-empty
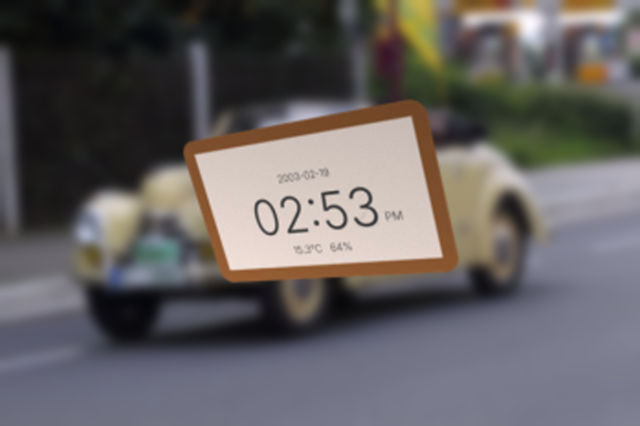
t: 2:53
